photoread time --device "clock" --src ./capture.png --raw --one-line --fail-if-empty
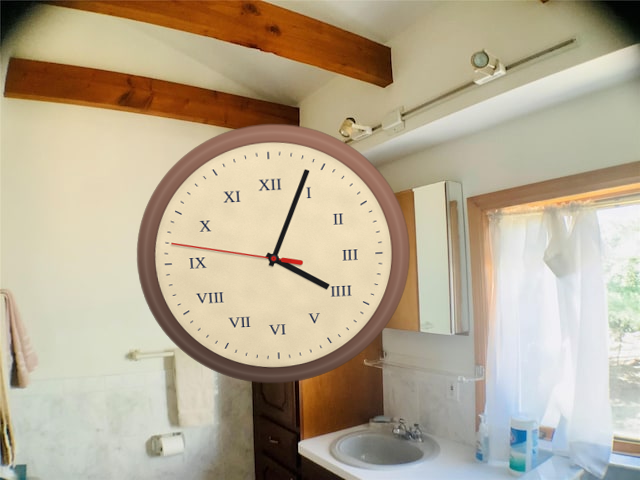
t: 4:03:47
